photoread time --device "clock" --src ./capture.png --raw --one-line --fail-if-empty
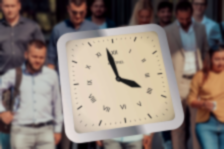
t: 3:58
